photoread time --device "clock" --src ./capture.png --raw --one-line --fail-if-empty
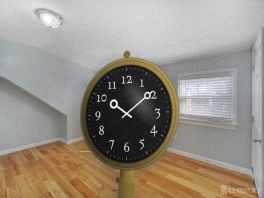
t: 10:09
